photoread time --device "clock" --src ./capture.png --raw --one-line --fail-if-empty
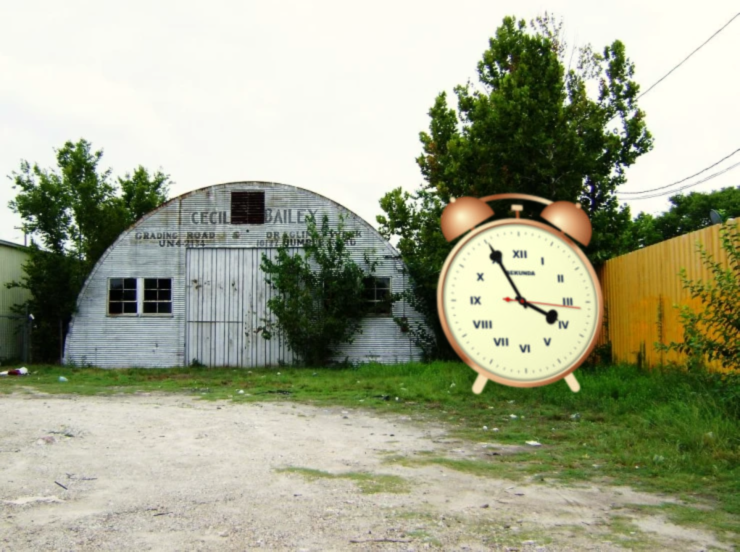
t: 3:55:16
